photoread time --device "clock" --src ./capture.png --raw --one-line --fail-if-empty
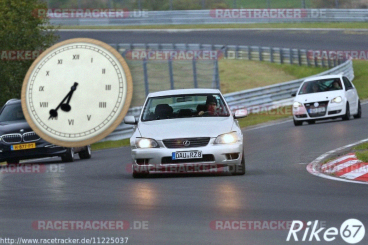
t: 6:36
